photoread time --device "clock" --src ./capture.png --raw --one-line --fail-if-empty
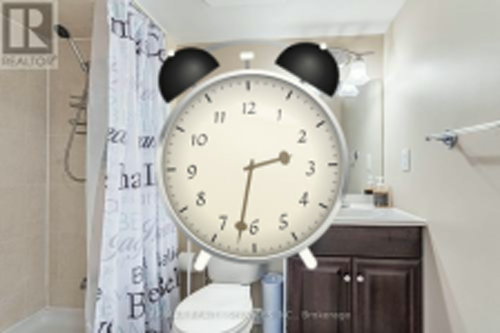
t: 2:32
